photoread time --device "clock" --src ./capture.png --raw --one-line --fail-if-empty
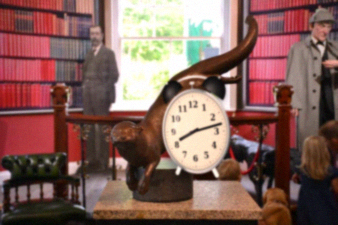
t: 8:13
